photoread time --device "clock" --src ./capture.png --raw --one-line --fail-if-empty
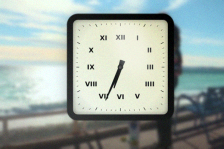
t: 6:34
